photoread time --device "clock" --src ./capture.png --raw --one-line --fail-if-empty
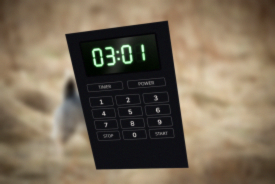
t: 3:01
